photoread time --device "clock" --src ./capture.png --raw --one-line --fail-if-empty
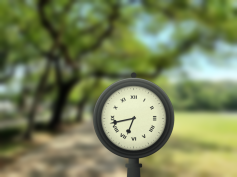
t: 6:43
